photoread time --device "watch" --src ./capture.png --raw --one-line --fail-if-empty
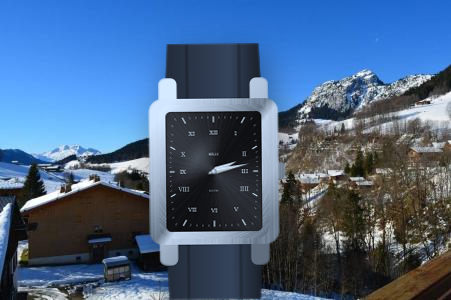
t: 2:13
